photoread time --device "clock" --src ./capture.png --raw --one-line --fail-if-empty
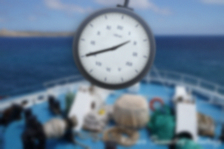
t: 1:40
